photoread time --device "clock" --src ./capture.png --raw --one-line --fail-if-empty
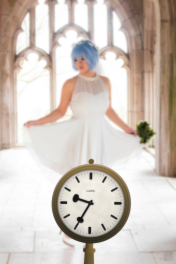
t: 9:35
